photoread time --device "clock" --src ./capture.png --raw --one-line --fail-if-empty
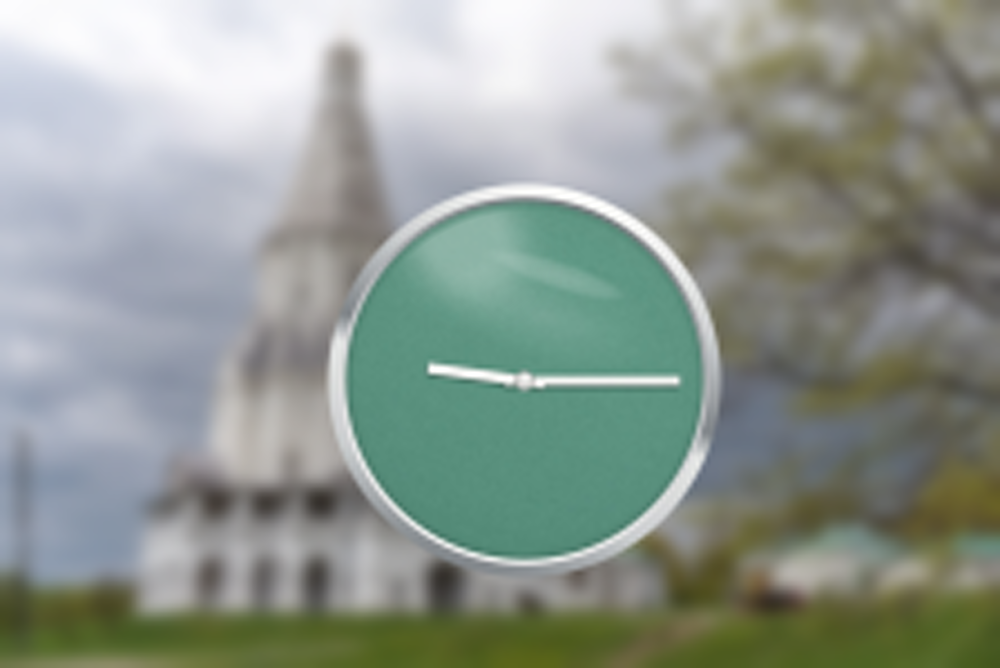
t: 9:15
